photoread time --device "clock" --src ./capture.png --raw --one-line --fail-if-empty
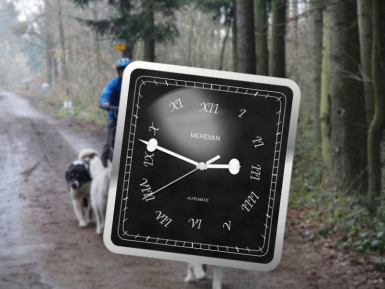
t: 2:47:39
